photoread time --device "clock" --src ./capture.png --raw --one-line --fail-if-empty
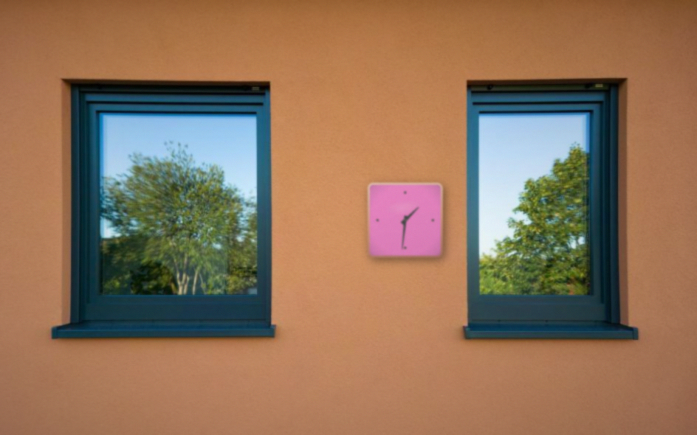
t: 1:31
